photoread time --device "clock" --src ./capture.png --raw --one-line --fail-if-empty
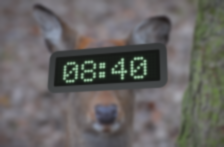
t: 8:40
